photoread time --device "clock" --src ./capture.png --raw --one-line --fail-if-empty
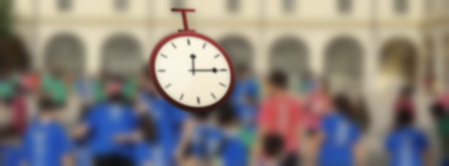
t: 12:15
